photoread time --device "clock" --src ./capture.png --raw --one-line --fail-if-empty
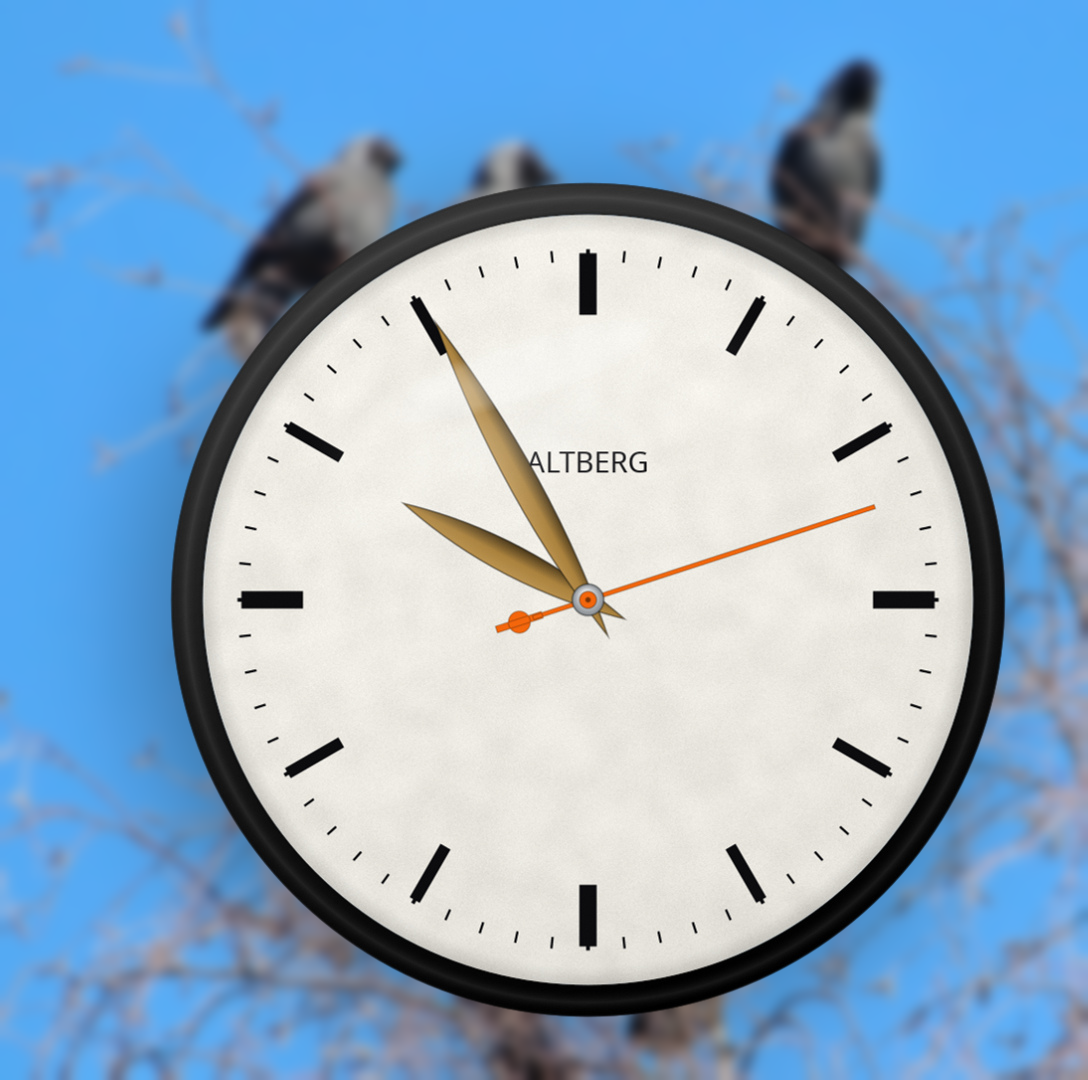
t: 9:55:12
